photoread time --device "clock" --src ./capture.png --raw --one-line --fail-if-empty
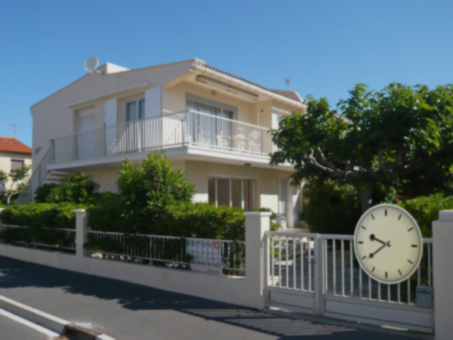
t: 9:39
